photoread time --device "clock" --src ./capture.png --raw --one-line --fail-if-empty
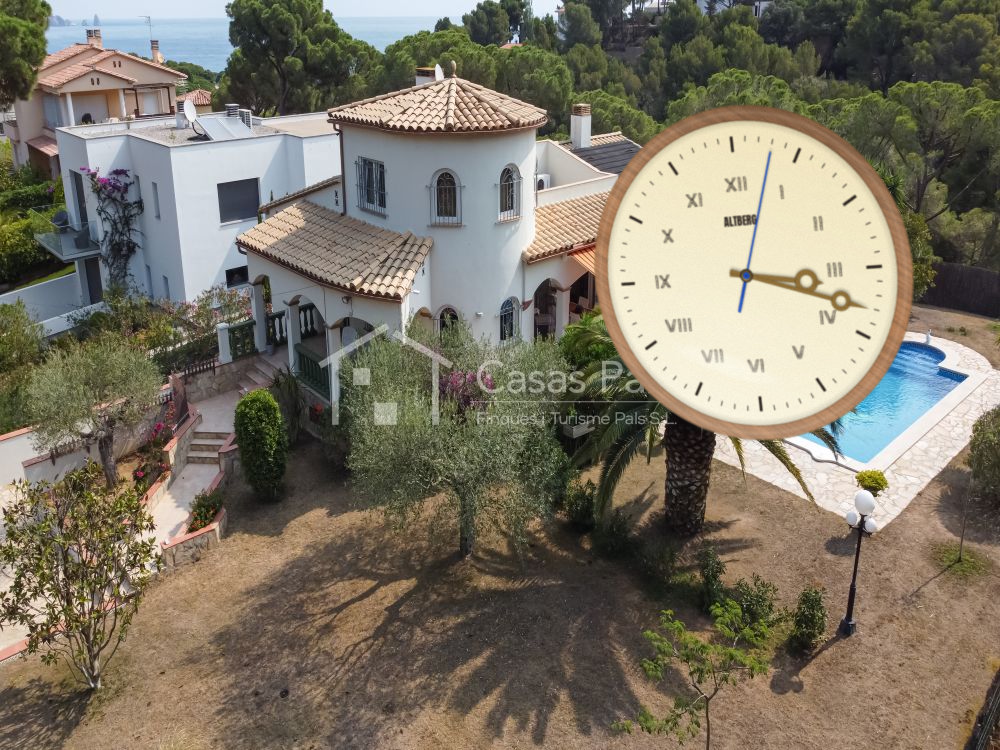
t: 3:18:03
